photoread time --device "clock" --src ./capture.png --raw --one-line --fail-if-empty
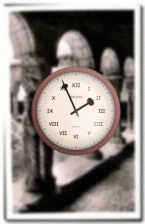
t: 1:56
